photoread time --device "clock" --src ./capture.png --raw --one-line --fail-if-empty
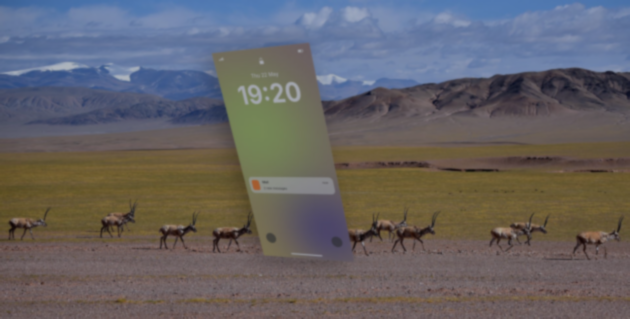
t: 19:20
